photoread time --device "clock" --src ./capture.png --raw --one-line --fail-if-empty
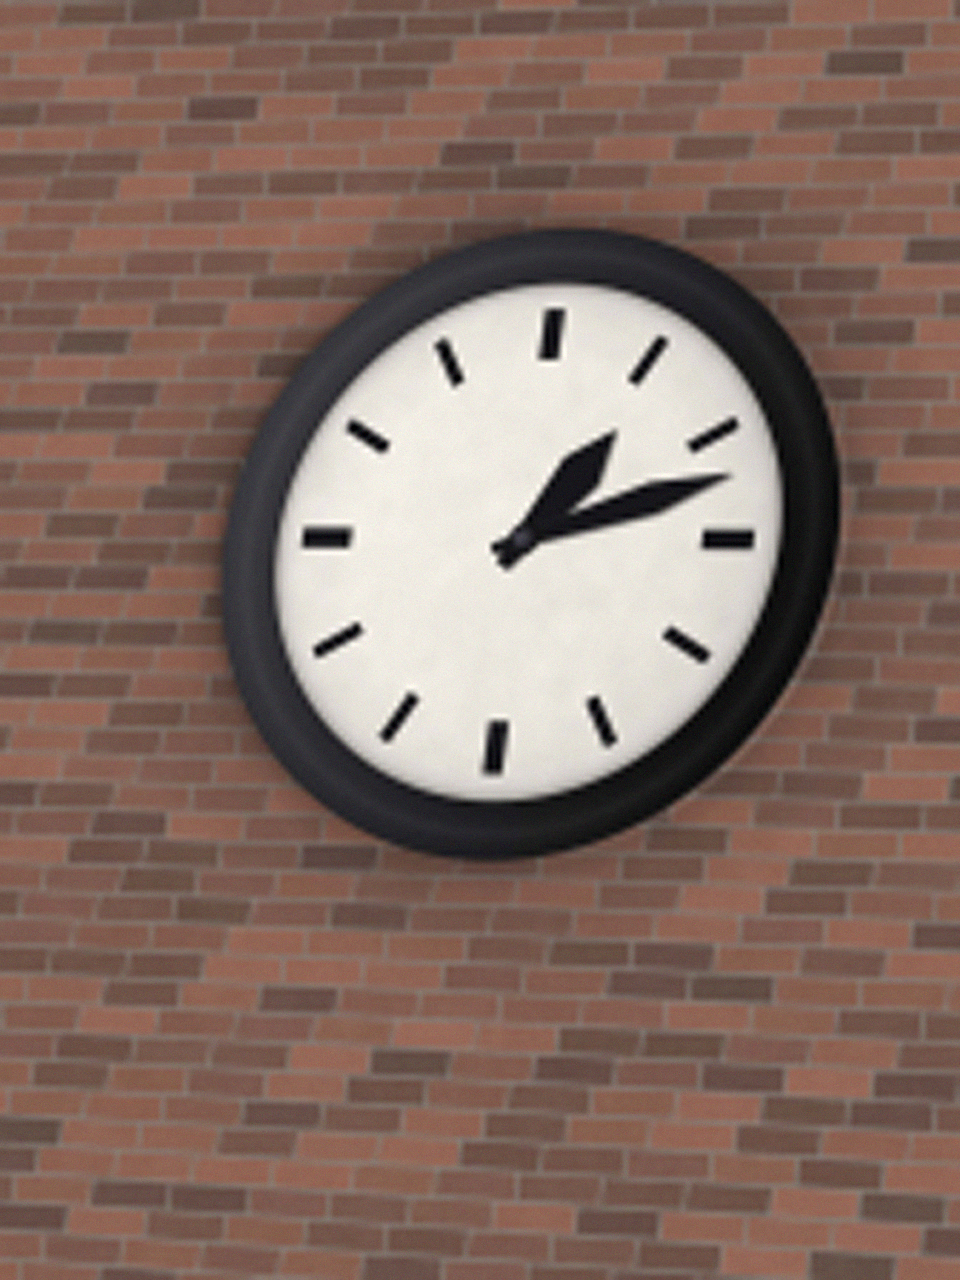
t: 1:12
